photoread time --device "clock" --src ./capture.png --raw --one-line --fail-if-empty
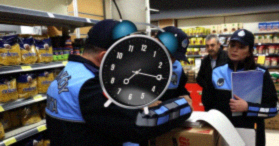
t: 7:15
